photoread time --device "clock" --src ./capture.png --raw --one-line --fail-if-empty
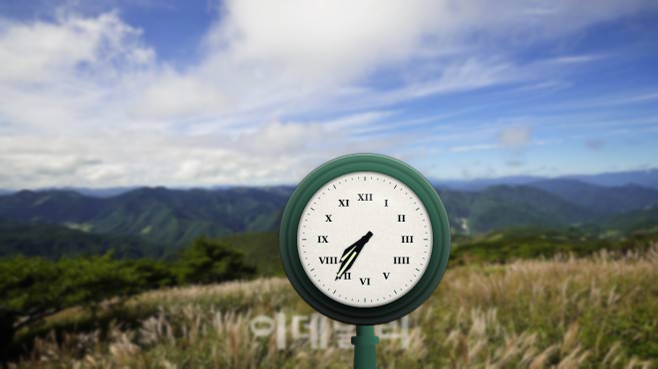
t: 7:36
